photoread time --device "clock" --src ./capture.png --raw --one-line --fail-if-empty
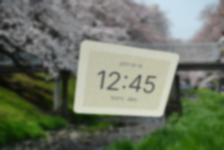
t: 12:45
